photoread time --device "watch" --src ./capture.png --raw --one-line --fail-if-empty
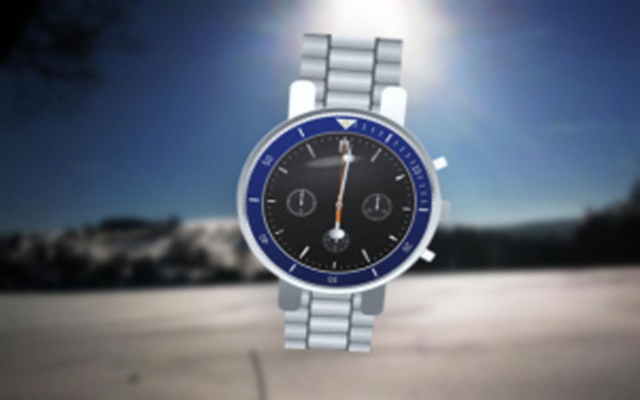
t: 6:01
